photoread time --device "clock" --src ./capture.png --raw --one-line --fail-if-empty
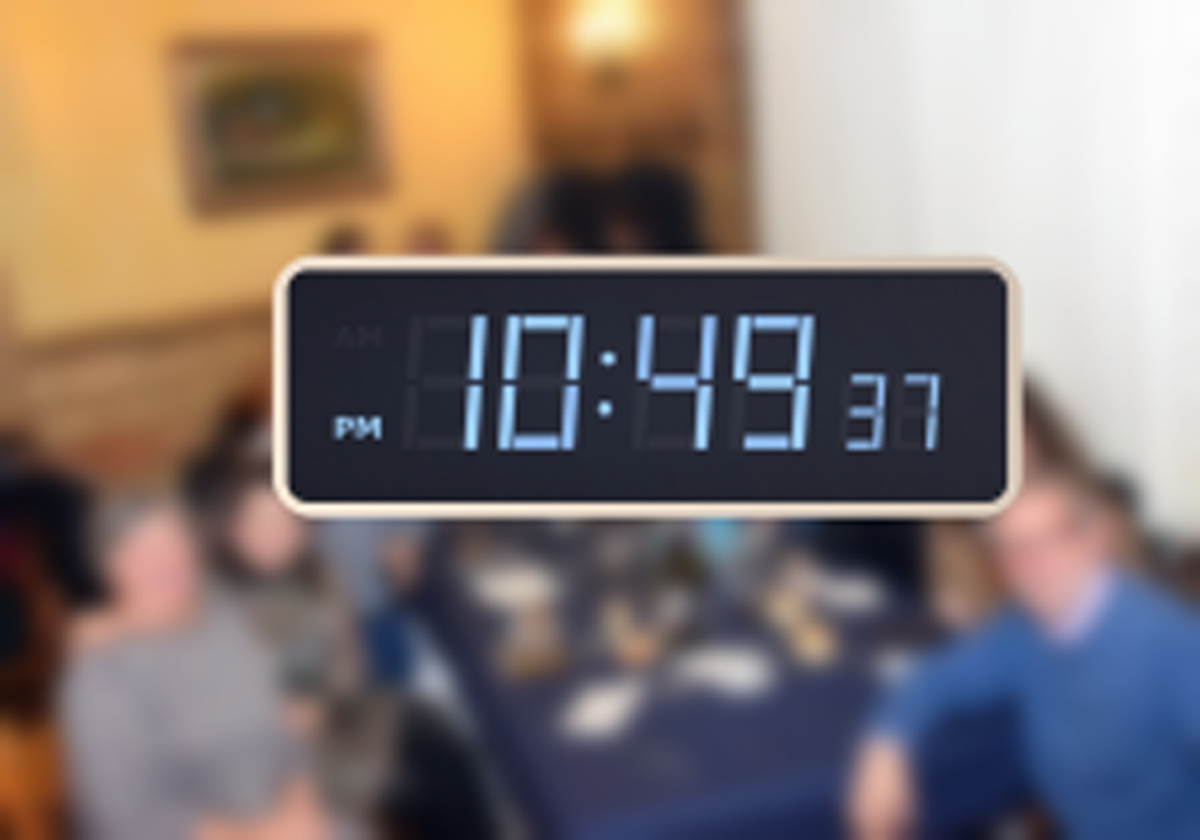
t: 10:49:37
